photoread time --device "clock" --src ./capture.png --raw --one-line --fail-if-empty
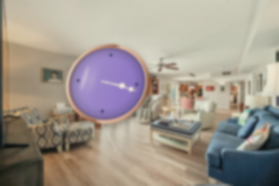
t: 3:17
